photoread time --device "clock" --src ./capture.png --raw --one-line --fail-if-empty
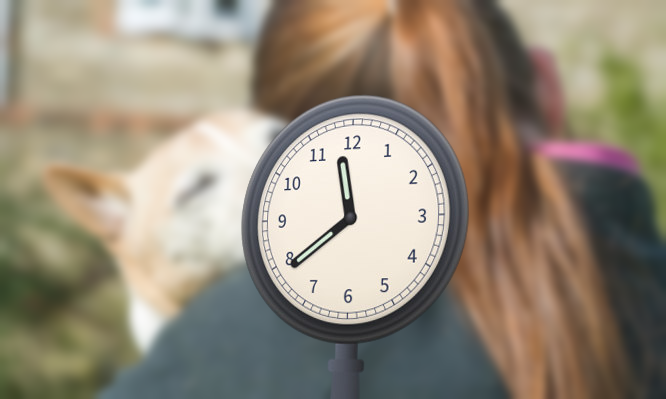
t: 11:39
